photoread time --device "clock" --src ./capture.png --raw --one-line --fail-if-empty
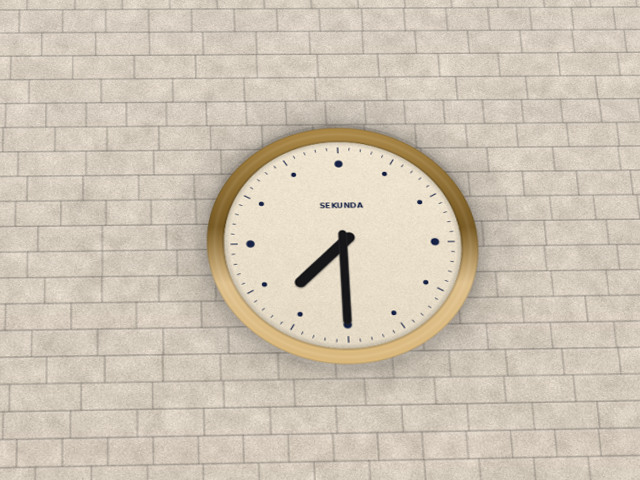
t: 7:30
